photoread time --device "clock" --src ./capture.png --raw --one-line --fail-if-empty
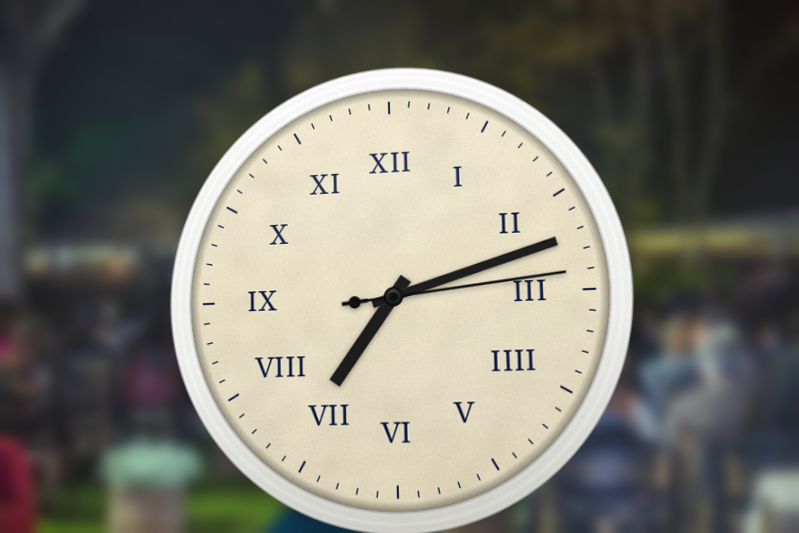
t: 7:12:14
